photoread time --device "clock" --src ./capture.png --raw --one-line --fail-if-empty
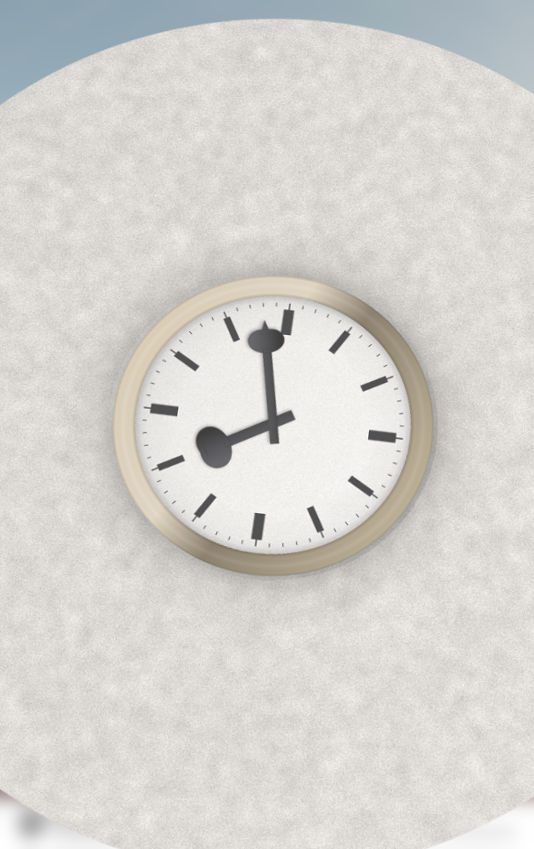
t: 7:58
